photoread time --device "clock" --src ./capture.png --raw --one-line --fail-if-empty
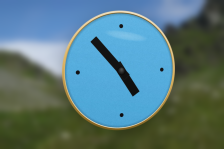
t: 4:53
